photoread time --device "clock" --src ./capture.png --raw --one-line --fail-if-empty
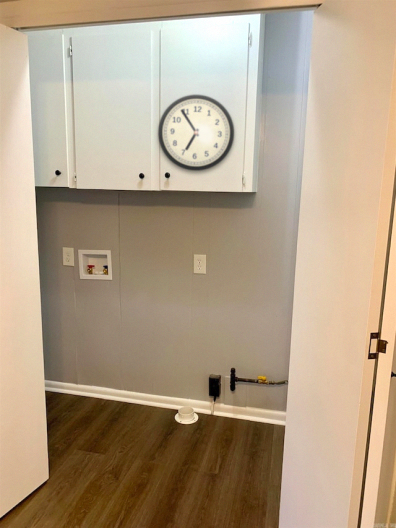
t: 6:54
